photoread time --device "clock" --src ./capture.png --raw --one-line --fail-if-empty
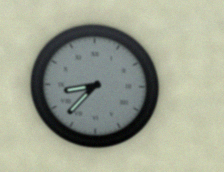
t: 8:37
